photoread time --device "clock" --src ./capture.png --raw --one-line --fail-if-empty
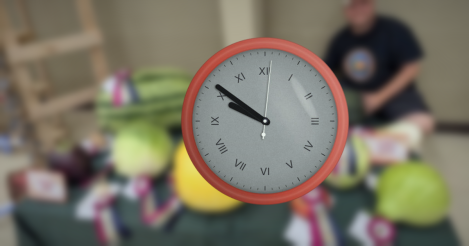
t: 9:51:01
